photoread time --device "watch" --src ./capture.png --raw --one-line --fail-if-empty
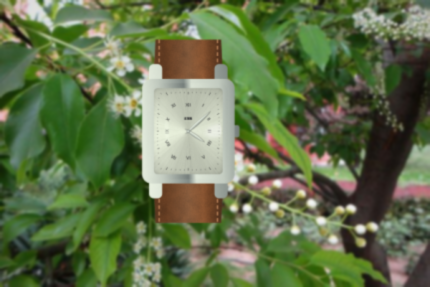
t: 4:08
